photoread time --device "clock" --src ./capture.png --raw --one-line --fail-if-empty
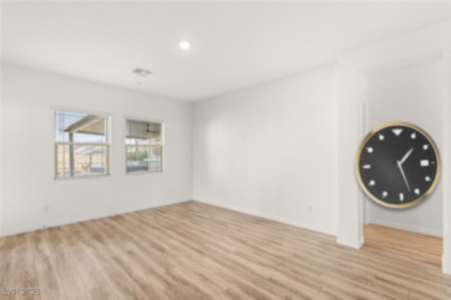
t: 1:27
